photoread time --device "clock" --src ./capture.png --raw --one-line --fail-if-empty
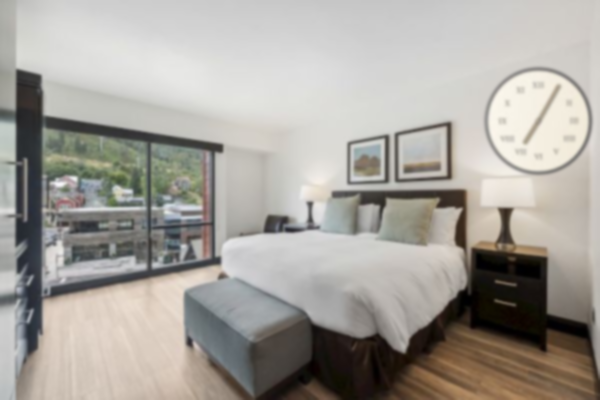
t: 7:05
